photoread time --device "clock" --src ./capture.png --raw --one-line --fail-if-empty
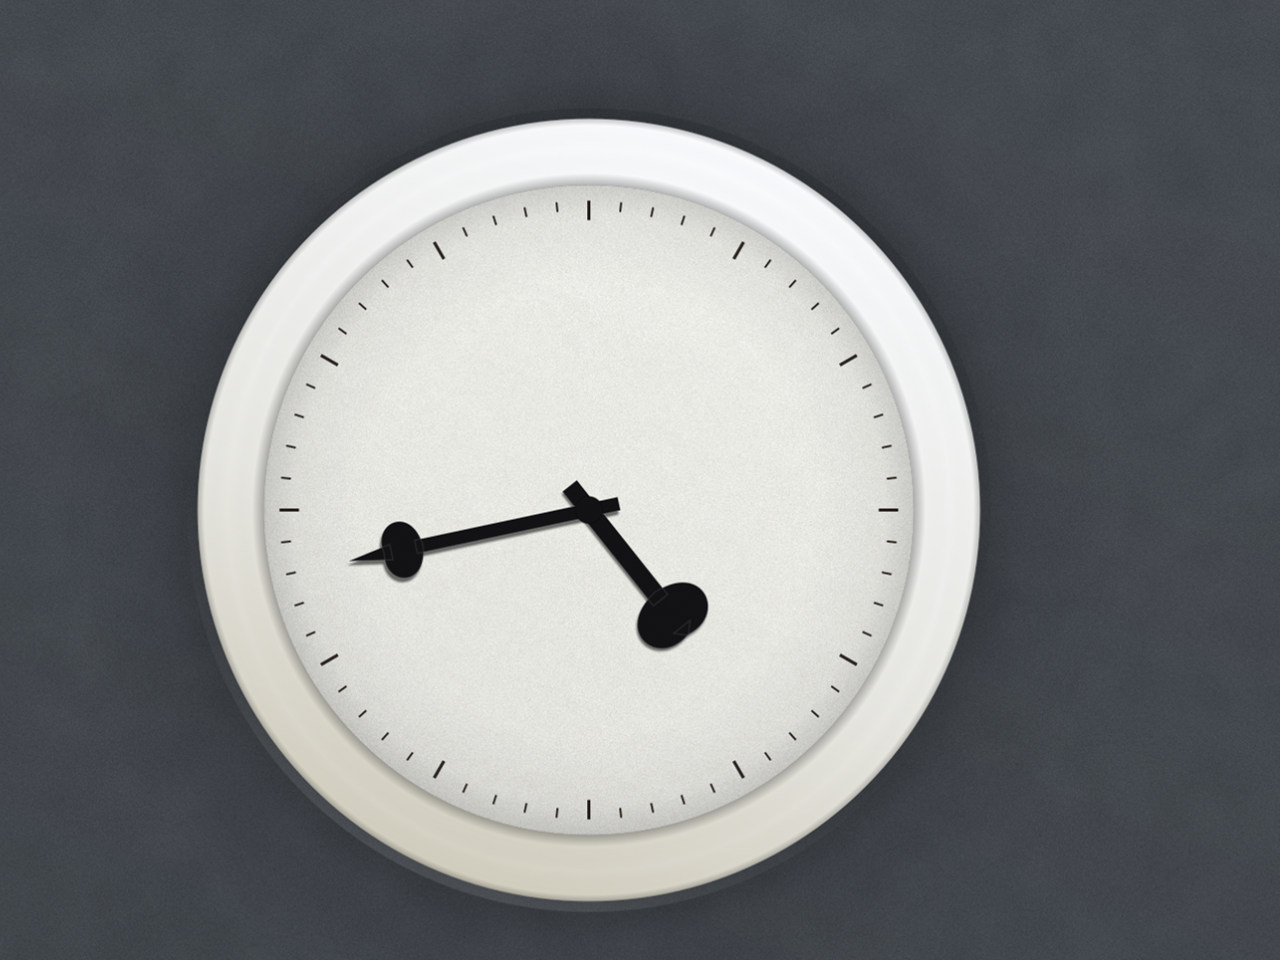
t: 4:43
